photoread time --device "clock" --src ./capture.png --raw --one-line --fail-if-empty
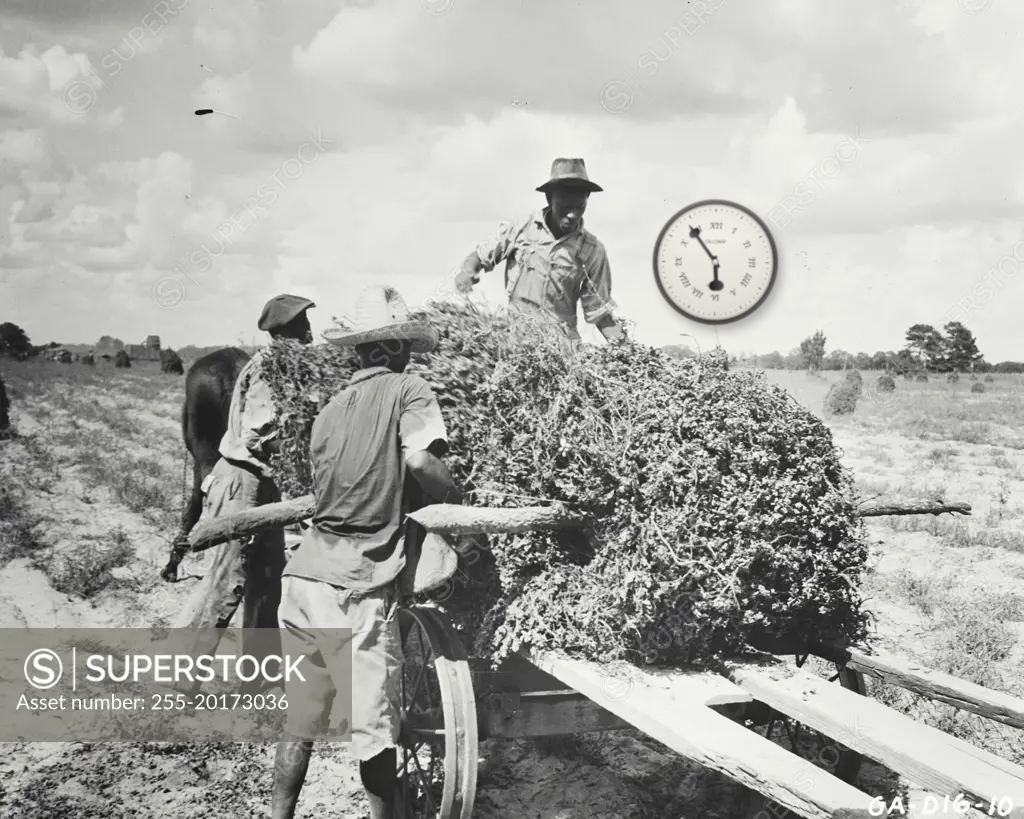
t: 5:54
